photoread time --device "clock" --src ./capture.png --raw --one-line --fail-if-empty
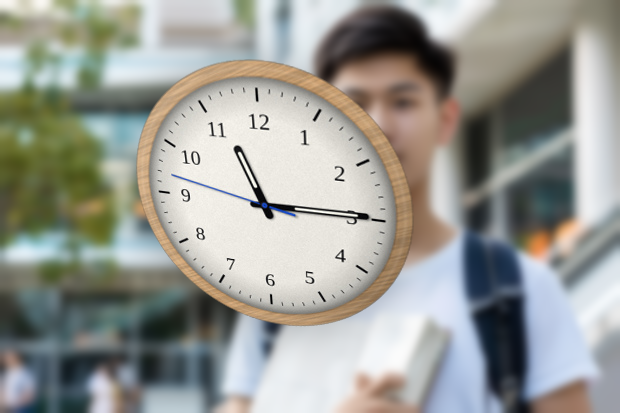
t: 11:14:47
